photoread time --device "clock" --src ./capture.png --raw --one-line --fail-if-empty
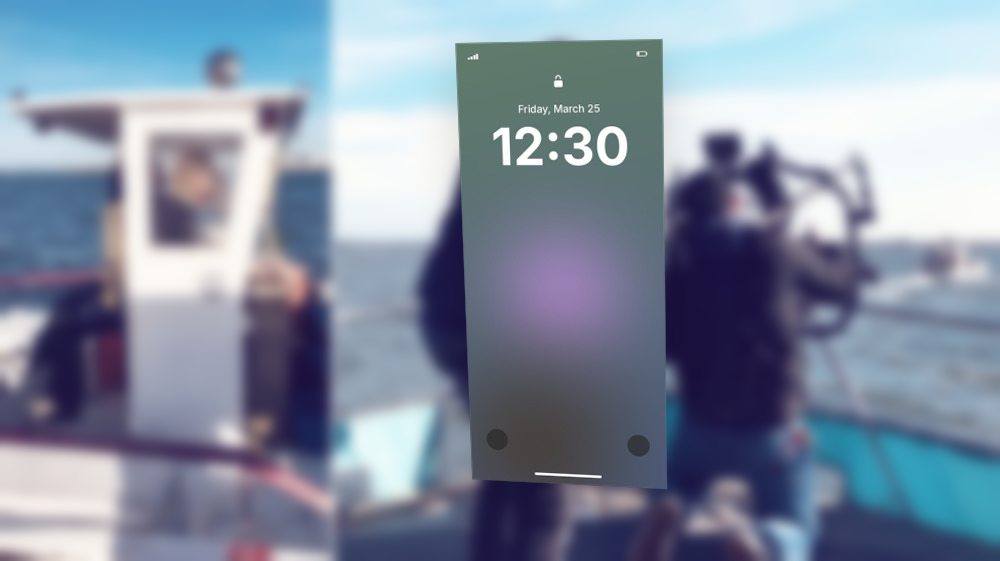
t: 12:30
